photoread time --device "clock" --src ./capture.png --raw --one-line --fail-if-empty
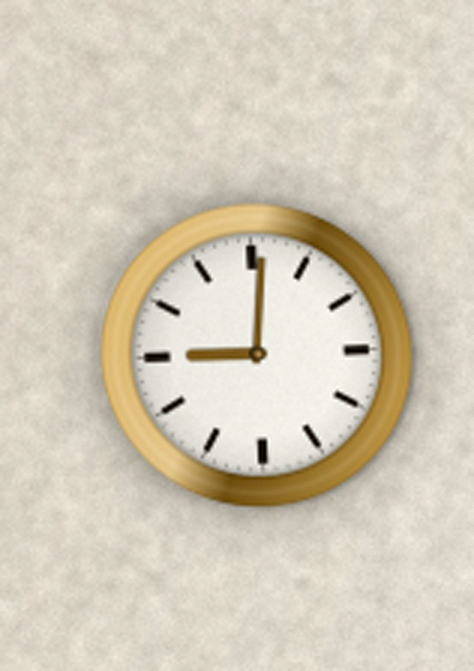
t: 9:01
